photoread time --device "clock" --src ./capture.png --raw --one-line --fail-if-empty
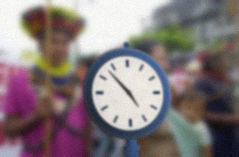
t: 4:53
